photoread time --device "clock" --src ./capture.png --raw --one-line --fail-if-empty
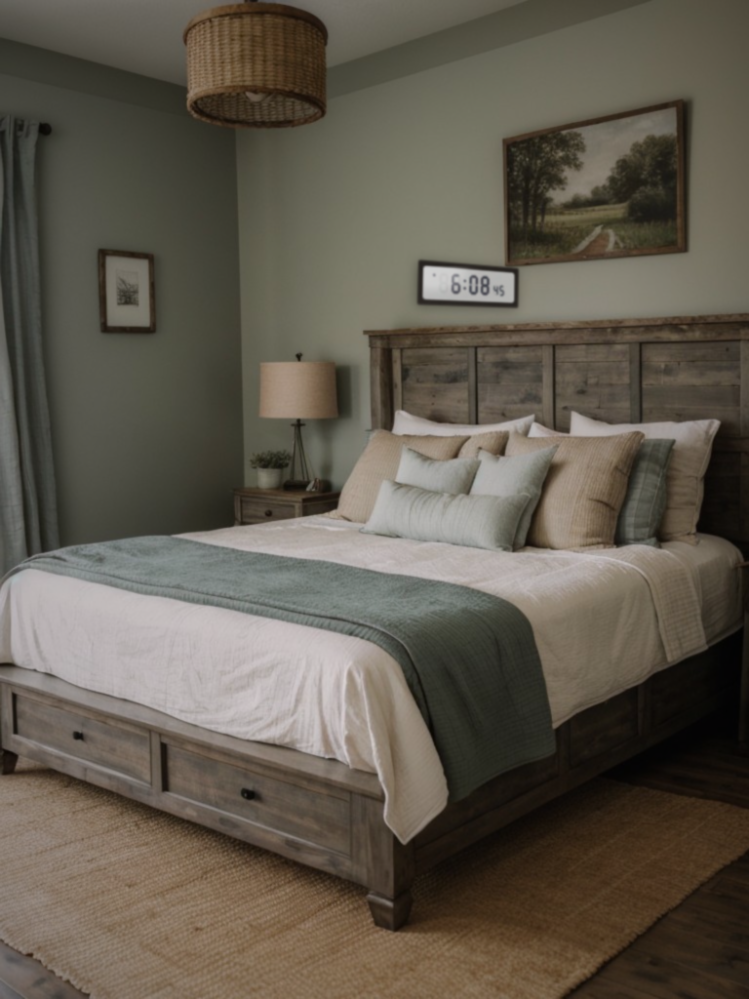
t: 6:08
